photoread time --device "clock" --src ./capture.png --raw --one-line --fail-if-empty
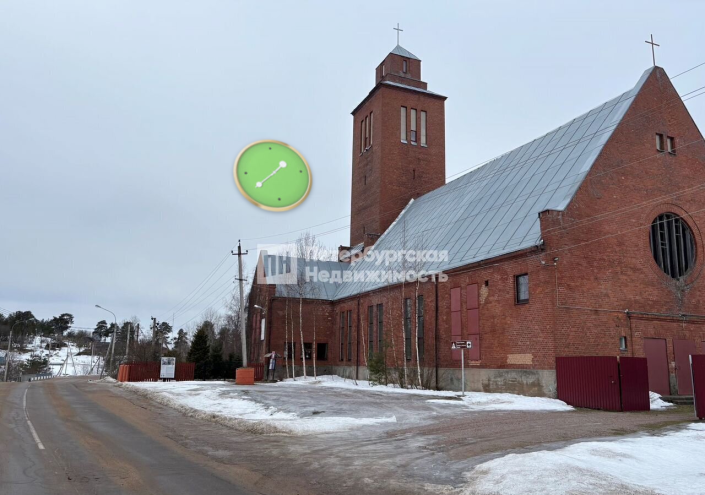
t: 1:39
